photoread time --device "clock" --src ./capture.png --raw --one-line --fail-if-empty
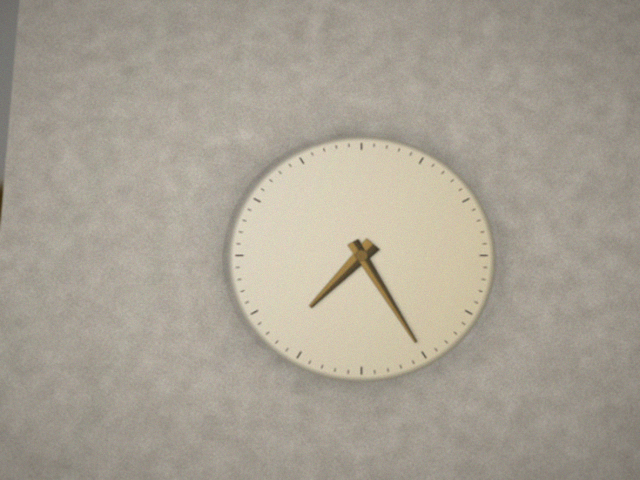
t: 7:25
